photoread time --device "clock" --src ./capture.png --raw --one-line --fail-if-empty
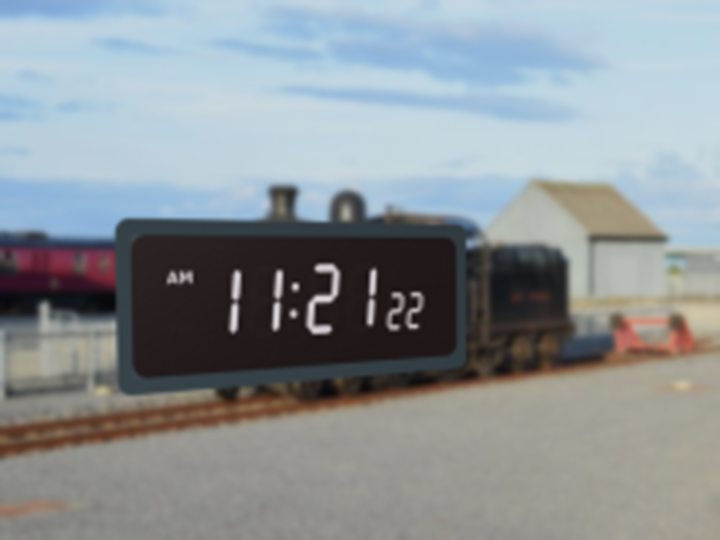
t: 11:21:22
